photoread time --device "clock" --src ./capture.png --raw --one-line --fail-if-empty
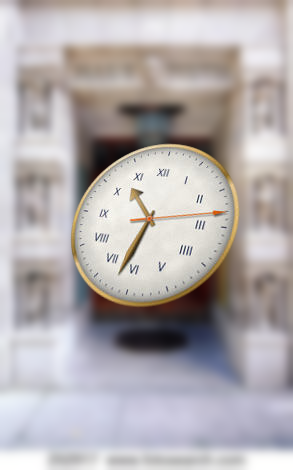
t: 10:32:13
